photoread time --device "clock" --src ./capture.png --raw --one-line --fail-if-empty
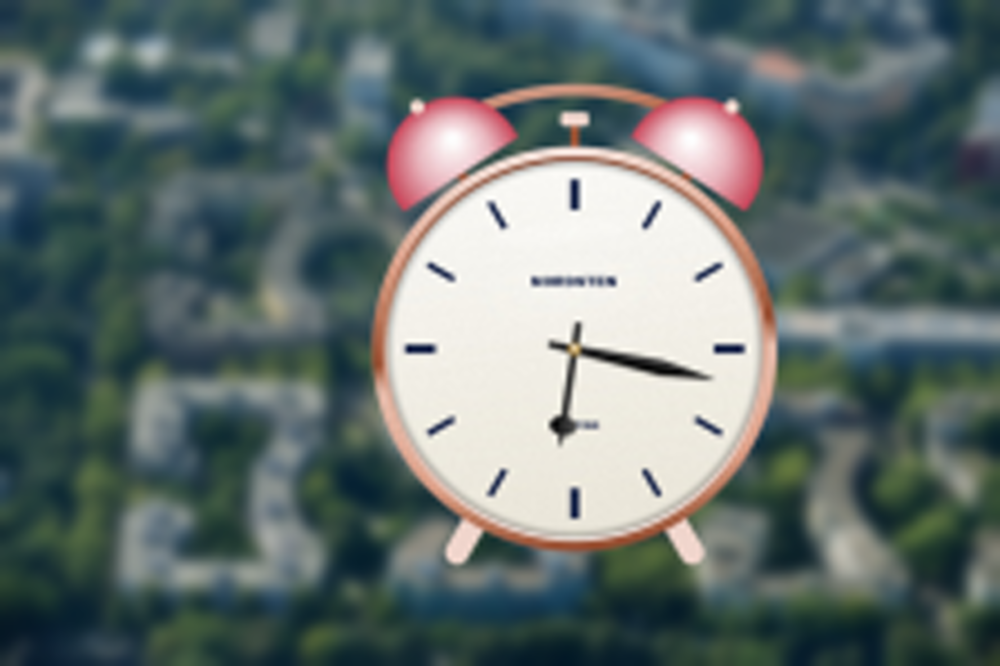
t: 6:17
